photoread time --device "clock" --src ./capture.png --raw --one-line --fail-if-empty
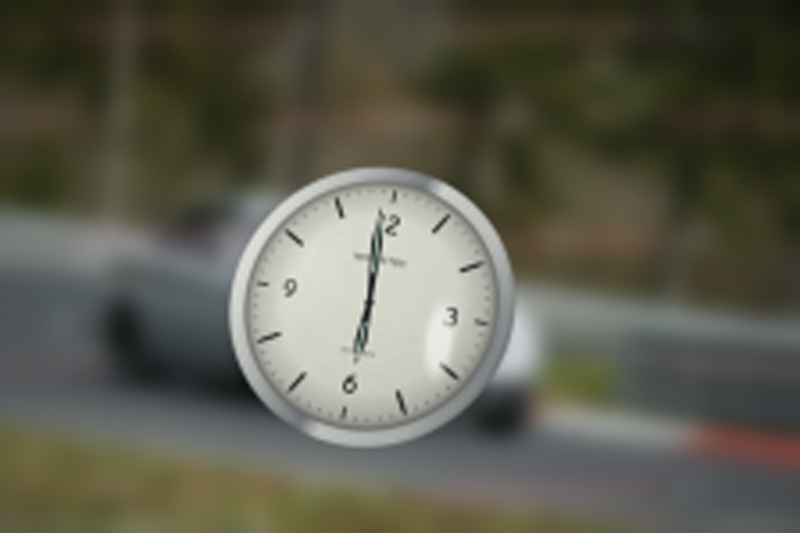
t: 5:59
